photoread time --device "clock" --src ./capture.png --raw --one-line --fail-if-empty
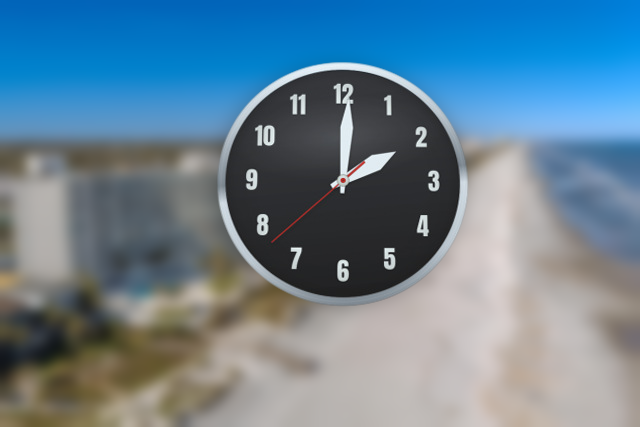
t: 2:00:38
